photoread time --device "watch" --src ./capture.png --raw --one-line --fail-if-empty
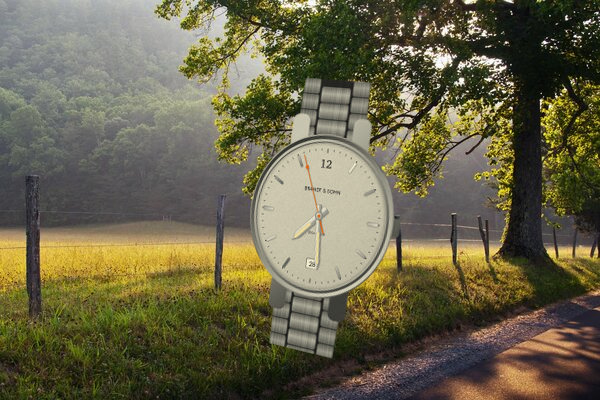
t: 7:28:56
